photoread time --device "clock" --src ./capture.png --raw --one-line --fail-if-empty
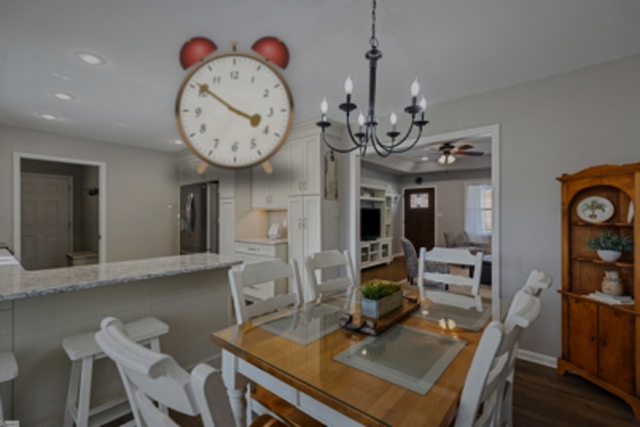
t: 3:51
